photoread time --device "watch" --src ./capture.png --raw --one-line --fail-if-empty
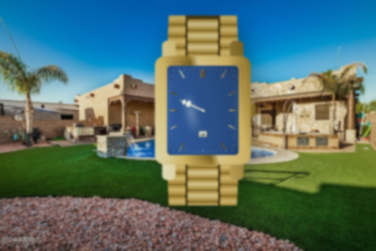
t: 9:49
